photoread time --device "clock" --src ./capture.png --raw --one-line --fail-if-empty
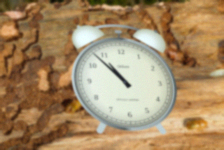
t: 10:53
